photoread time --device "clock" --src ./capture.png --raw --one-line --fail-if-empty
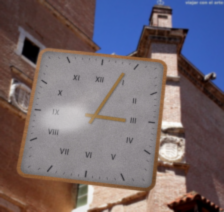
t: 3:04
